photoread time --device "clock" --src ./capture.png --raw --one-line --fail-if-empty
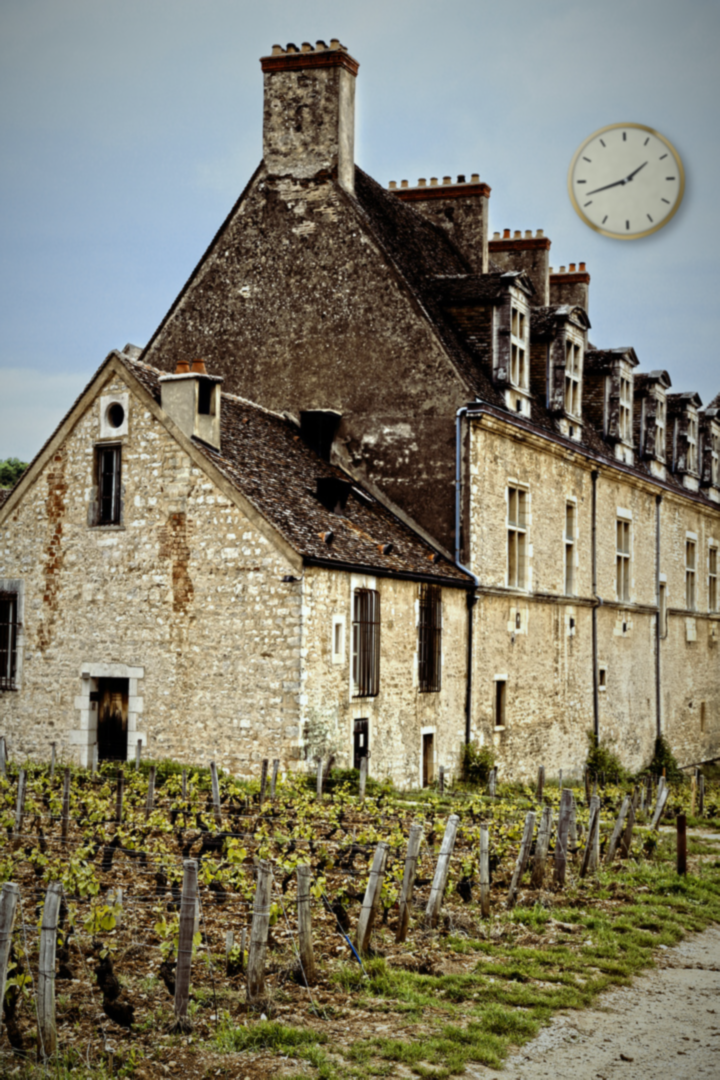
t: 1:42
